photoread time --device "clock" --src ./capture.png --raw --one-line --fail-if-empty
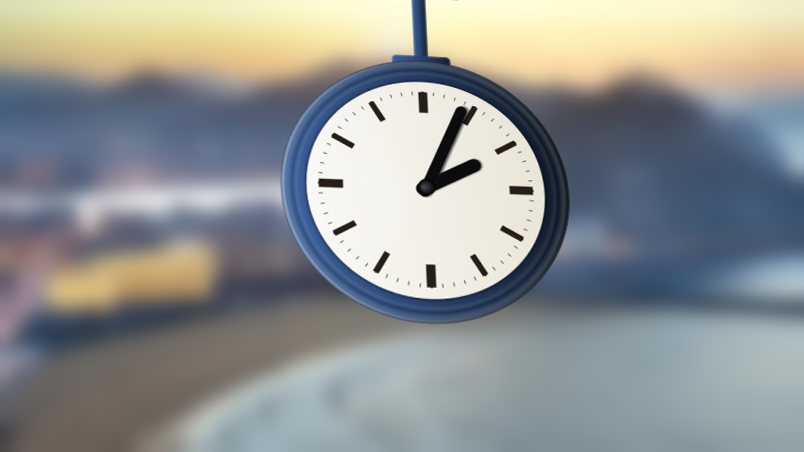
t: 2:04
